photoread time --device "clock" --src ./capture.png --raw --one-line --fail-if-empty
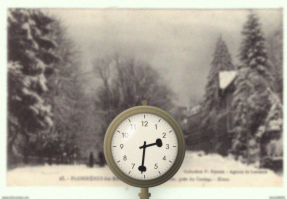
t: 2:31
